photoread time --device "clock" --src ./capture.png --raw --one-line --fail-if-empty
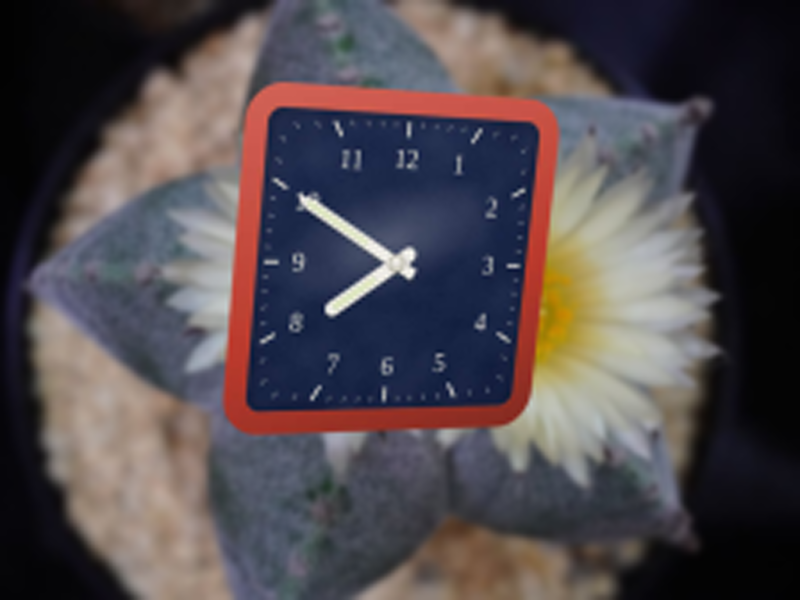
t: 7:50
